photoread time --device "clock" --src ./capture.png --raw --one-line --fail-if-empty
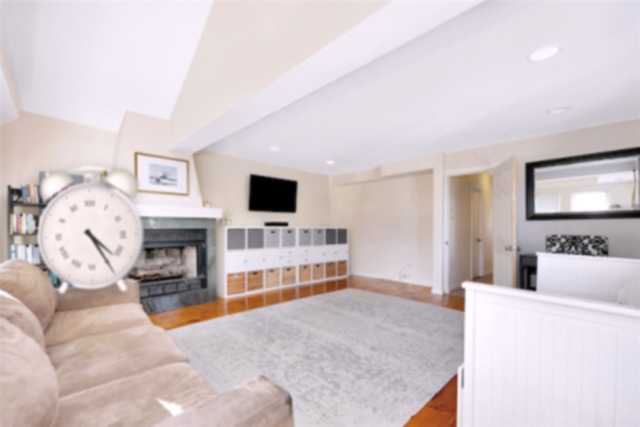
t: 4:25
